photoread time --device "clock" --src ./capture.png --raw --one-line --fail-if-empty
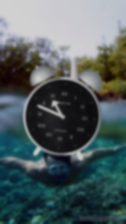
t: 10:48
